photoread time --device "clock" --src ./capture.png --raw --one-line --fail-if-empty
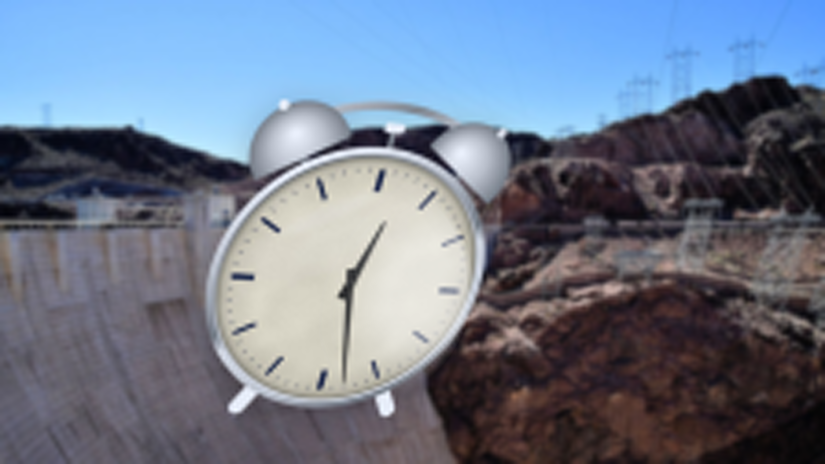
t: 12:28
